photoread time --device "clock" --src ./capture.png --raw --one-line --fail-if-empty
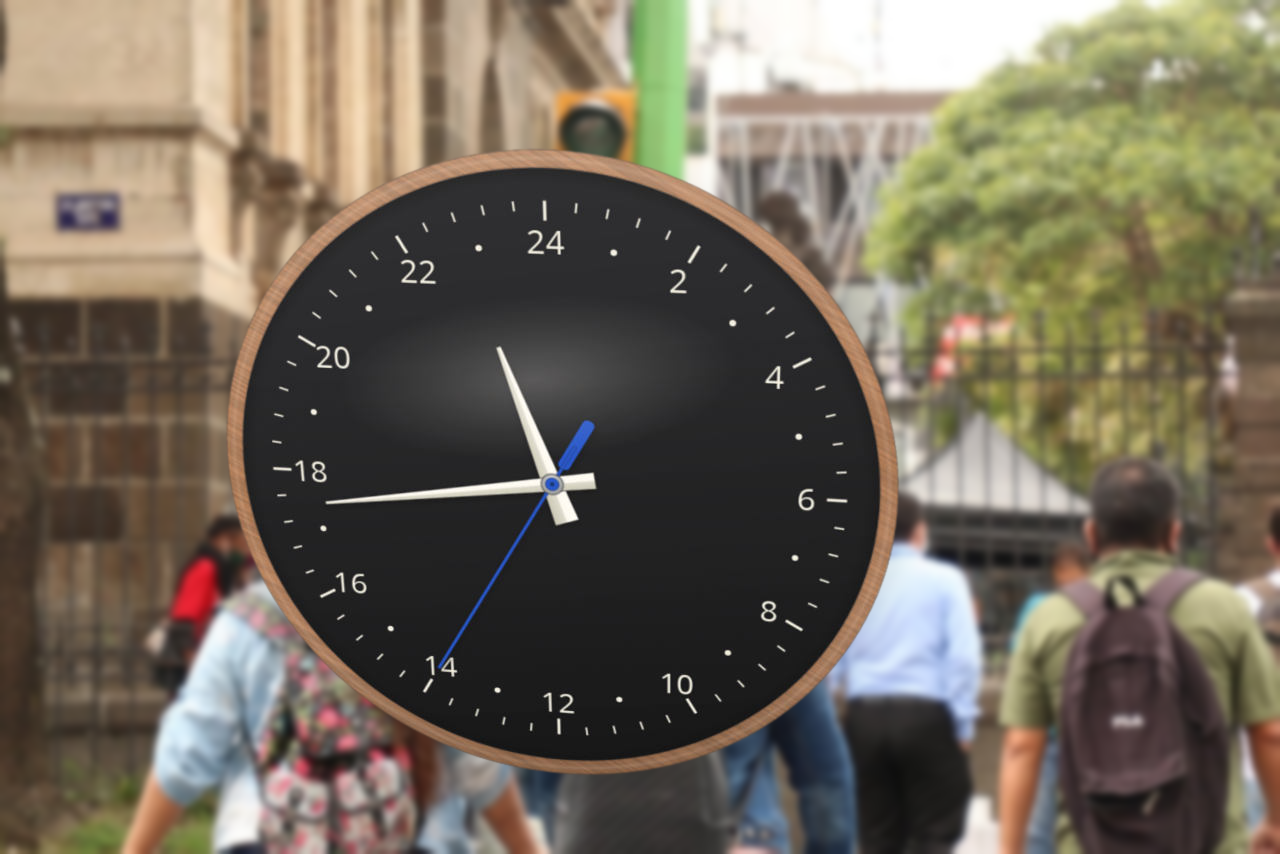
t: 22:43:35
